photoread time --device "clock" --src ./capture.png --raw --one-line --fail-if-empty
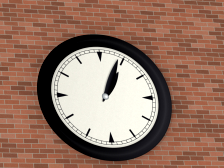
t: 1:04
